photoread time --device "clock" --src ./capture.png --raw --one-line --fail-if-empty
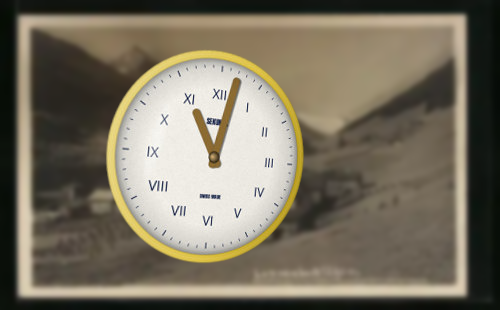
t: 11:02
